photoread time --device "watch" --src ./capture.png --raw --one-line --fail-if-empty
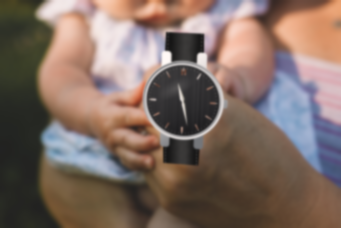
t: 11:28
